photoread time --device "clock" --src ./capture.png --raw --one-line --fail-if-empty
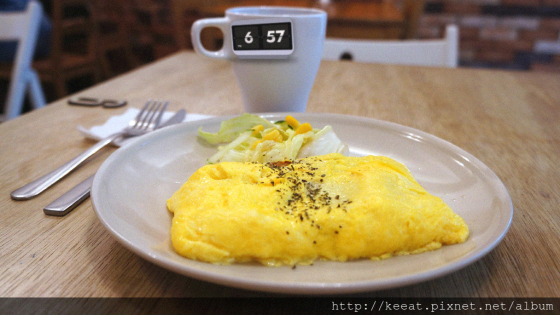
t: 6:57
